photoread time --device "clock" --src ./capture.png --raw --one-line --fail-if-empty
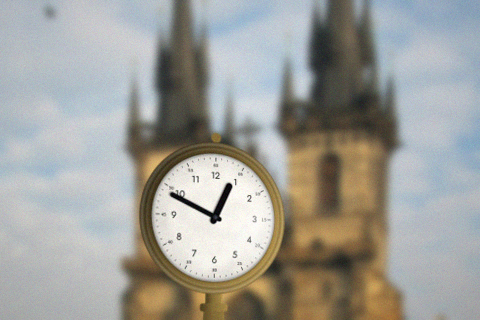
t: 12:49
